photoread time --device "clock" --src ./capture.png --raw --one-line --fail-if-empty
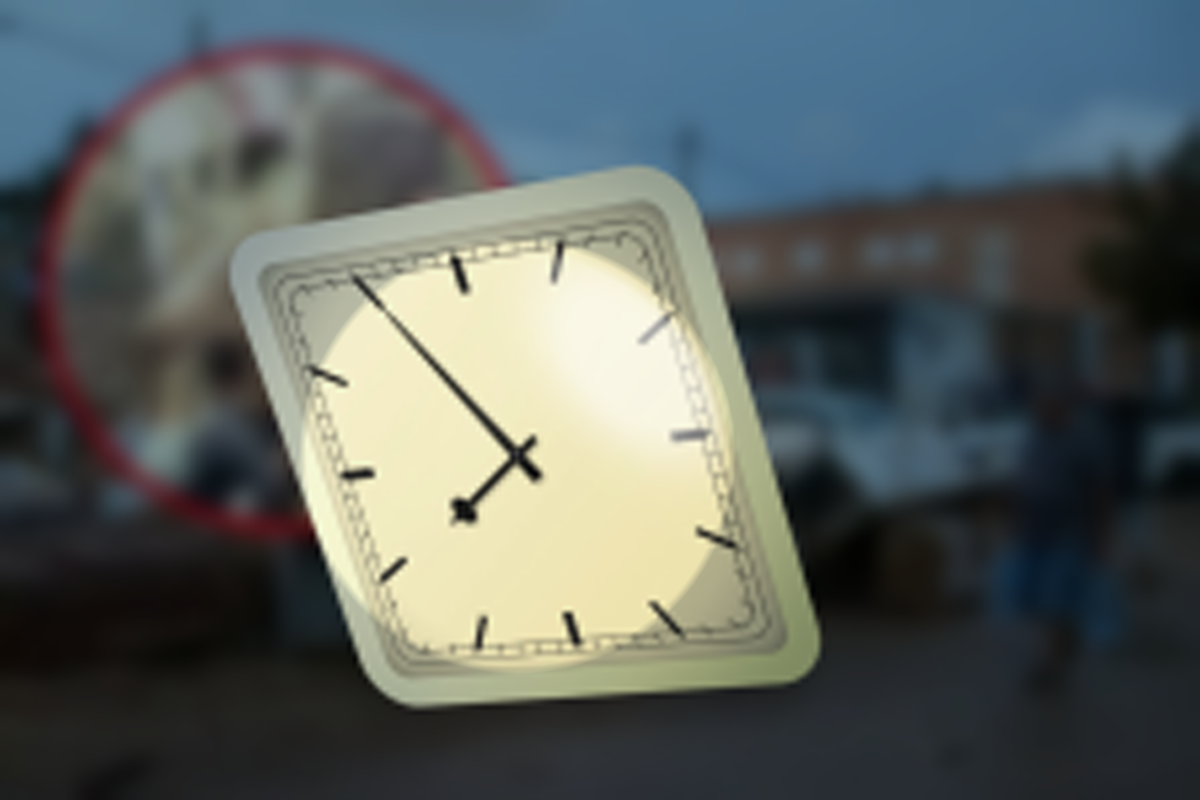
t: 7:55
